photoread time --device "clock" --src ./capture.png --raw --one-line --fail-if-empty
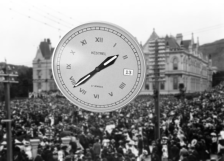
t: 1:38
